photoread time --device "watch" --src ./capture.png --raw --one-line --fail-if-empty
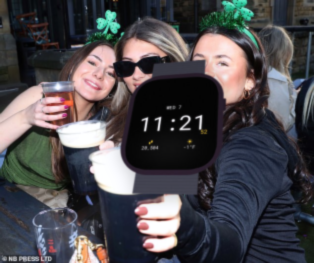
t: 11:21
